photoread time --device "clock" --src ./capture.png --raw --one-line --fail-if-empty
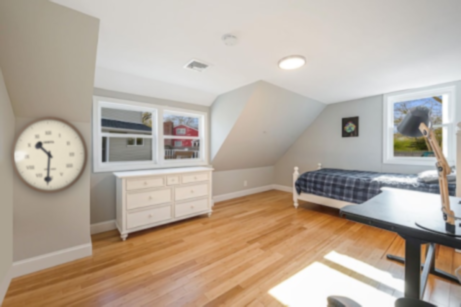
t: 10:31
